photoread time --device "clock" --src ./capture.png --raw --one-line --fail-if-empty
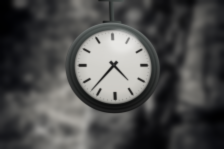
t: 4:37
